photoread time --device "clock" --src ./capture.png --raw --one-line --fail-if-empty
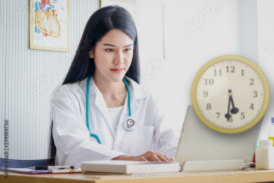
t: 5:31
